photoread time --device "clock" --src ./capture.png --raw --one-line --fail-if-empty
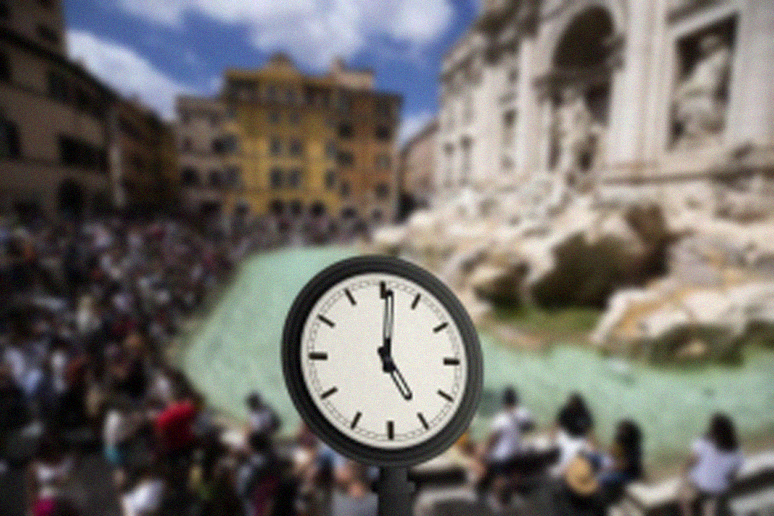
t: 5:01
